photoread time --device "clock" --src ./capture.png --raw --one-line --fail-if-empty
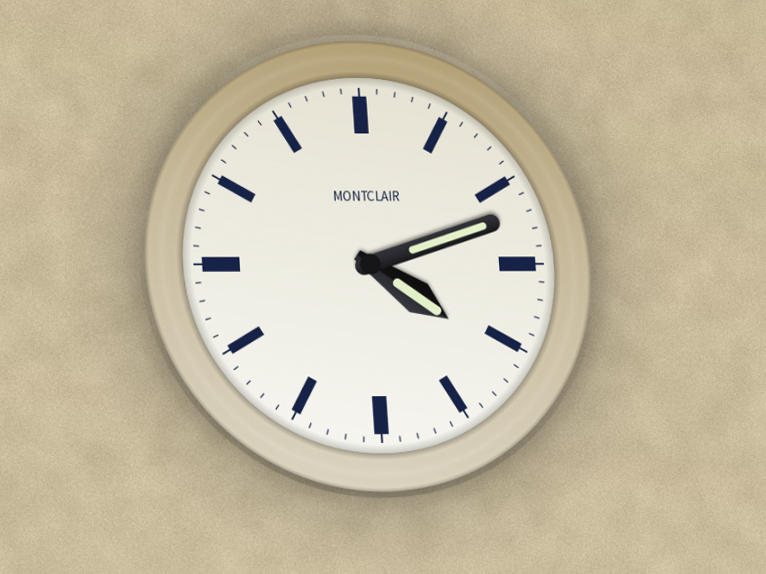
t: 4:12
